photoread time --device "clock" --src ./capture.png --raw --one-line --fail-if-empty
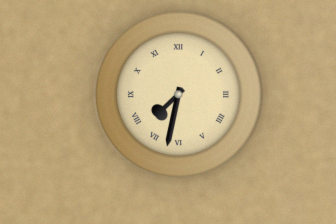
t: 7:32
